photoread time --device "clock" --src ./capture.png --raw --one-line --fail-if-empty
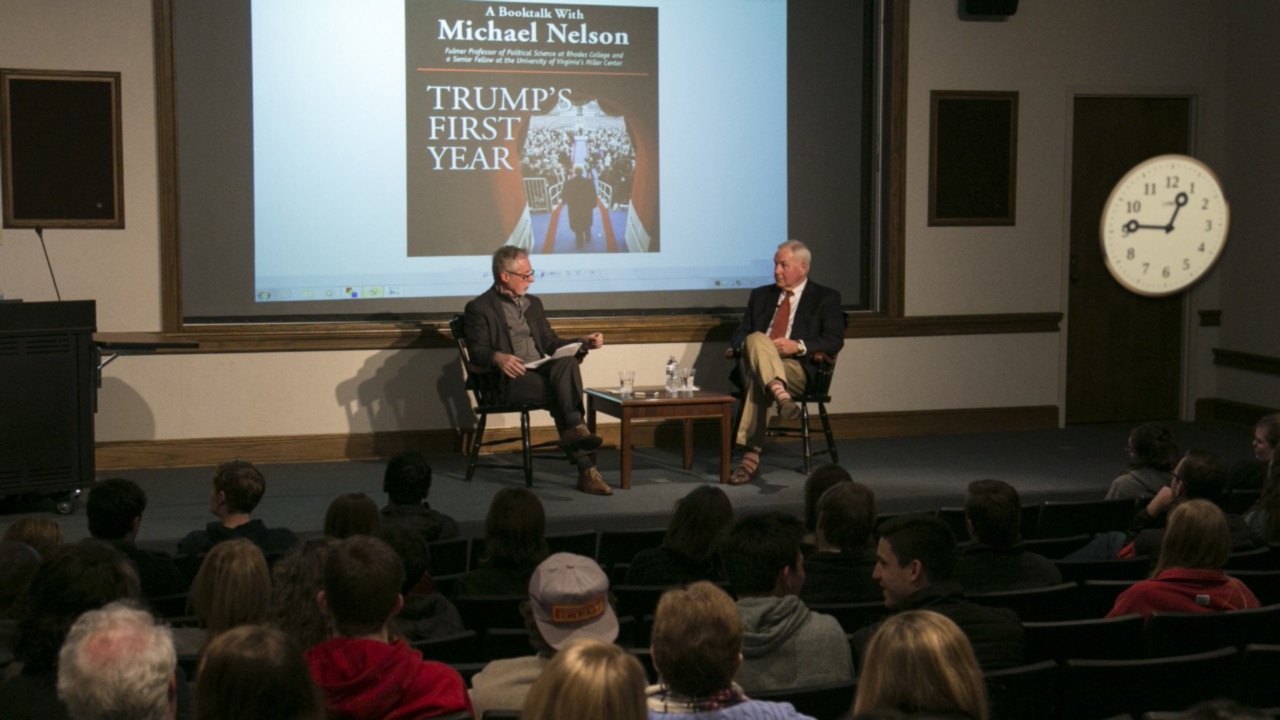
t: 12:46
